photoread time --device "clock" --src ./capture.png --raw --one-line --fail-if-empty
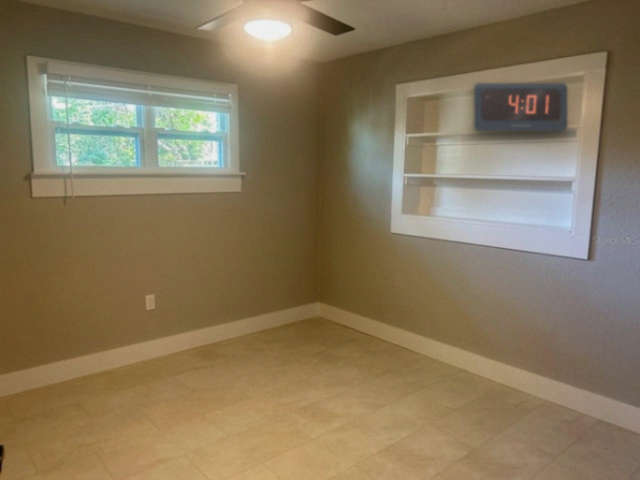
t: 4:01
